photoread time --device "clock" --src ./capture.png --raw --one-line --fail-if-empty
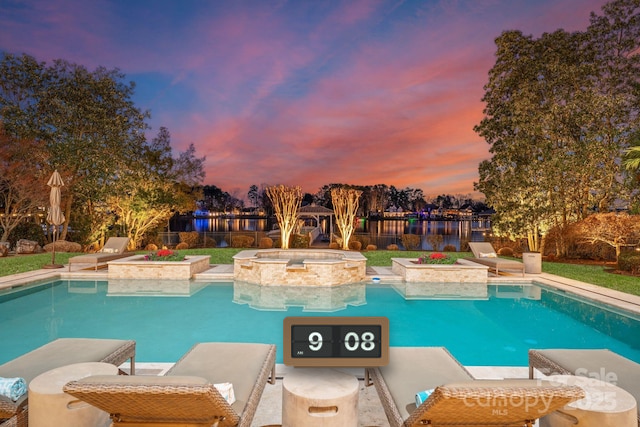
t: 9:08
